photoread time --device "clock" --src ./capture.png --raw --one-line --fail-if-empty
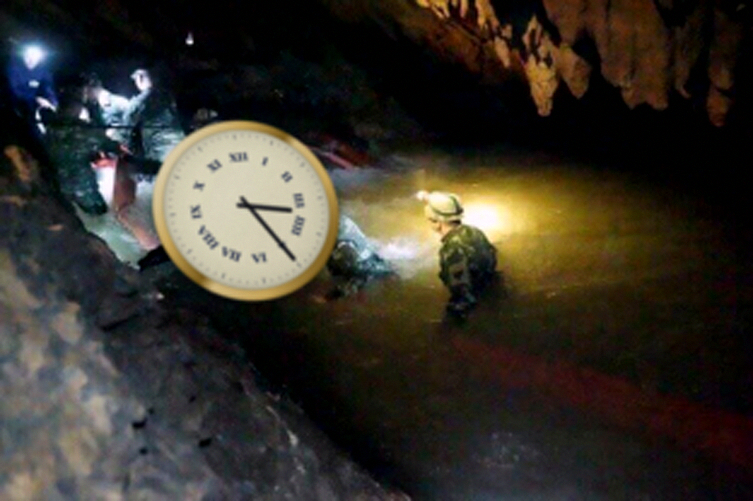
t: 3:25
